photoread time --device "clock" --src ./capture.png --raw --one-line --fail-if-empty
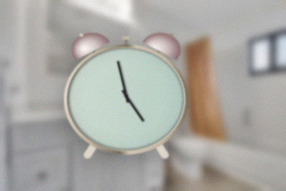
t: 4:58
